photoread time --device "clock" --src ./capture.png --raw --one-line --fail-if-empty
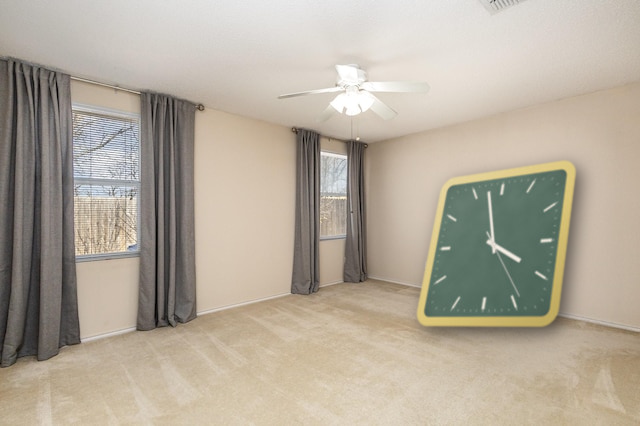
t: 3:57:24
